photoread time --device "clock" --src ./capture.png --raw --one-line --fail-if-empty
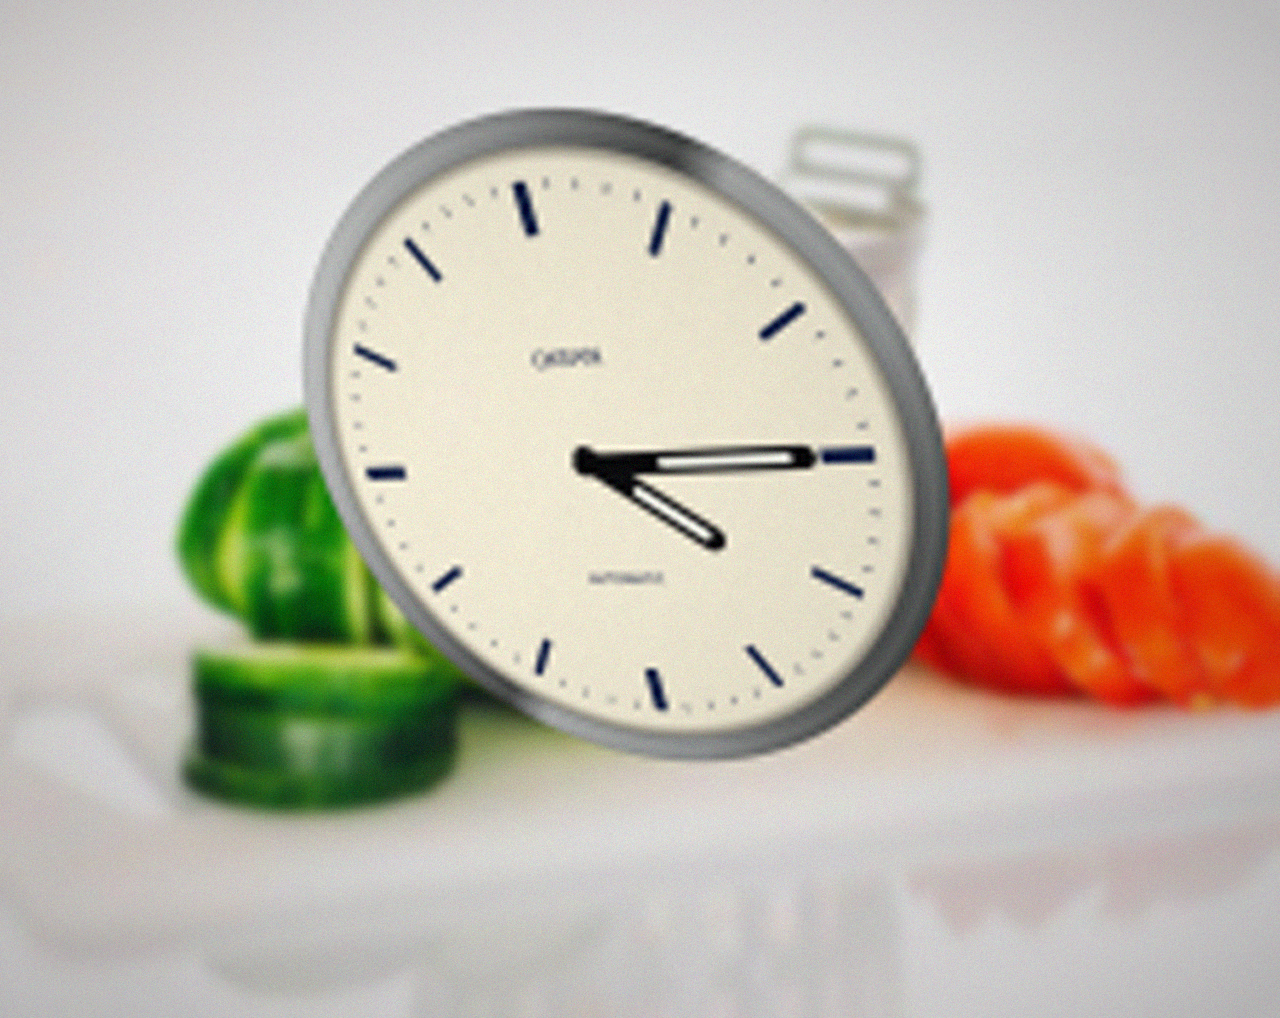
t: 4:15
